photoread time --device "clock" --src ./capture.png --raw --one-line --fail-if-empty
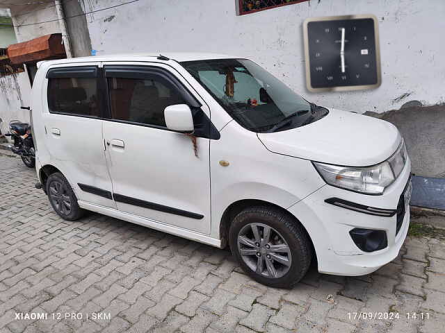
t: 6:01
